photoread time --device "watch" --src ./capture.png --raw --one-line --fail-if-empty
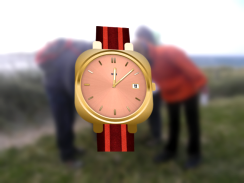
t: 12:08
